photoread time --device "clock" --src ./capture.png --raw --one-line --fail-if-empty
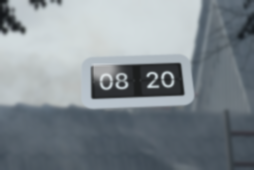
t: 8:20
